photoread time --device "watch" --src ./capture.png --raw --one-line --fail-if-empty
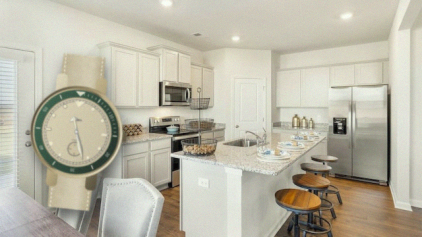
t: 11:27
